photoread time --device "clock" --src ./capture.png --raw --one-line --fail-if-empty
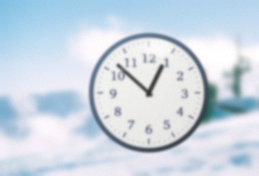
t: 12:52
